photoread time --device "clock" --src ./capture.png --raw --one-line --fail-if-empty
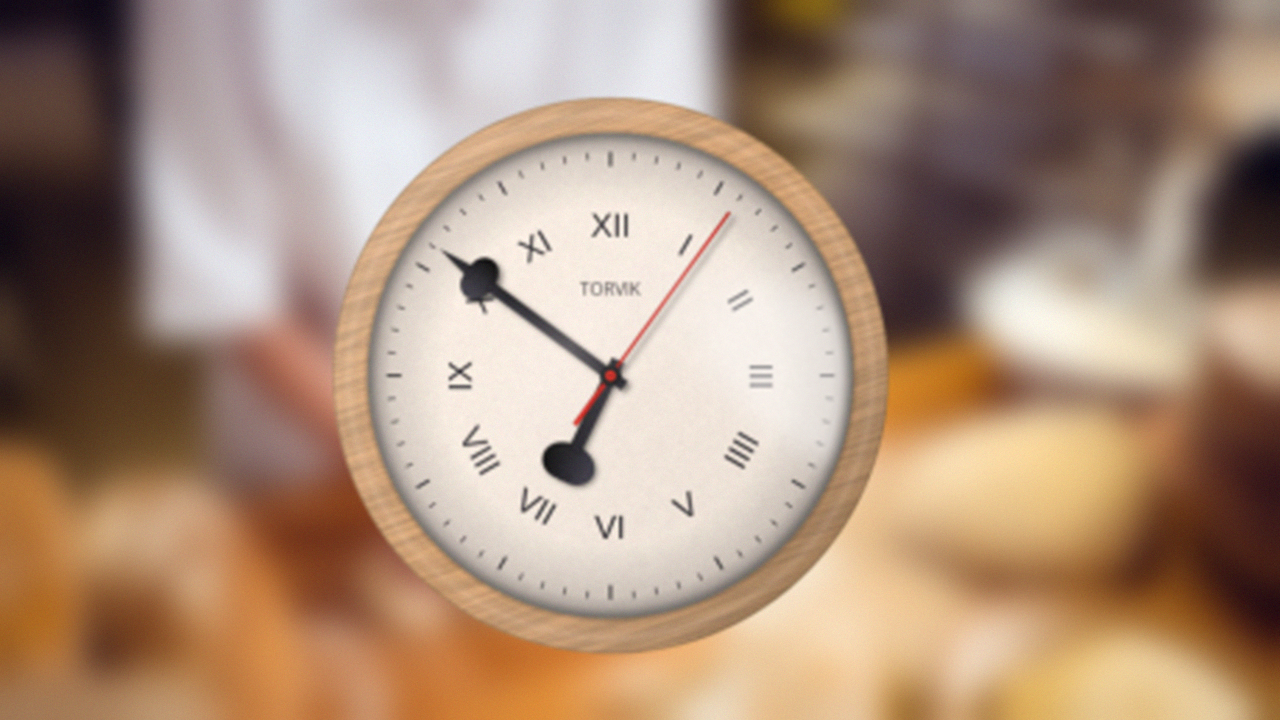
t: 6:51:06
